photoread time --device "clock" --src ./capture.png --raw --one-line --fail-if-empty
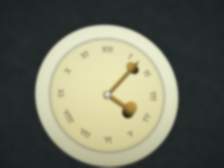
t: 4:07
